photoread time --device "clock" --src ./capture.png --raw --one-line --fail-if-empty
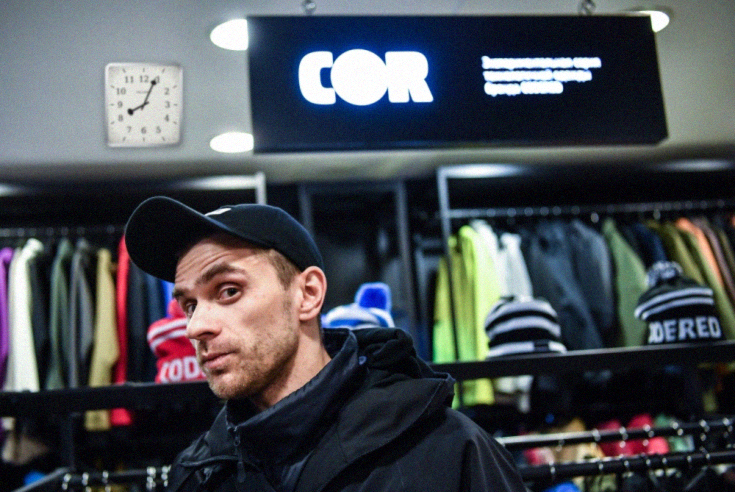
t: 8:04
